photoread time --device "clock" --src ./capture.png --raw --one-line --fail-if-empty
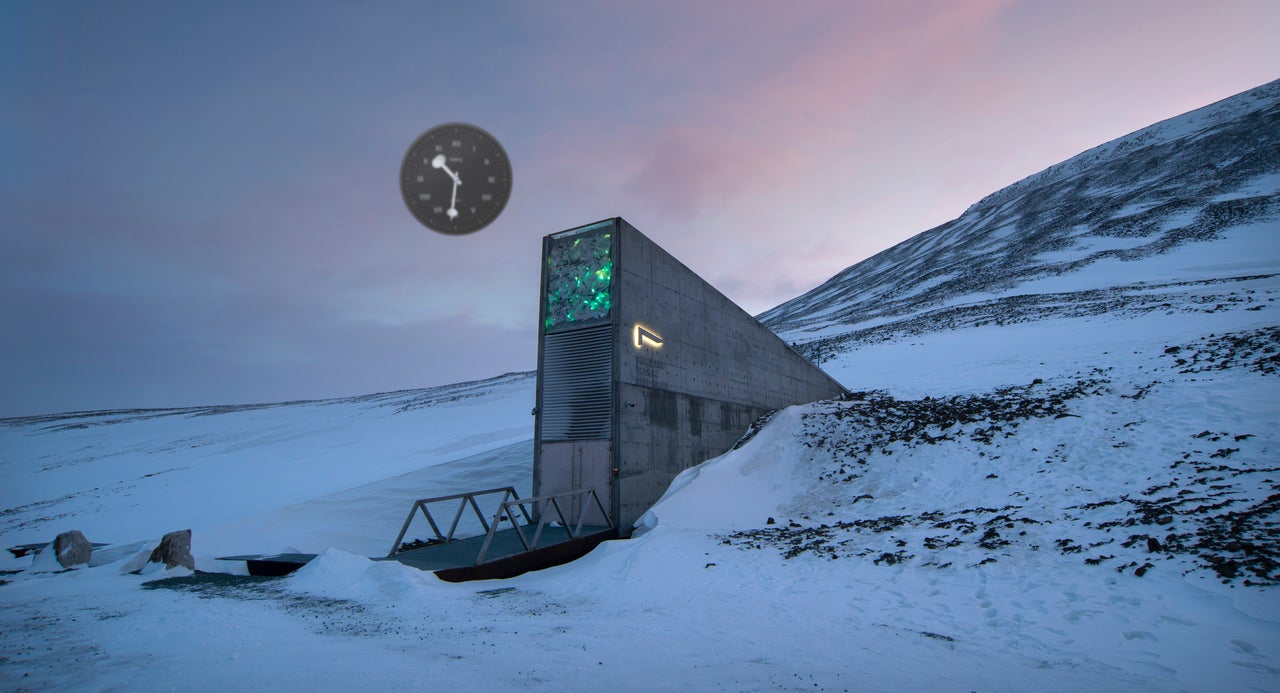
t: 10:31
